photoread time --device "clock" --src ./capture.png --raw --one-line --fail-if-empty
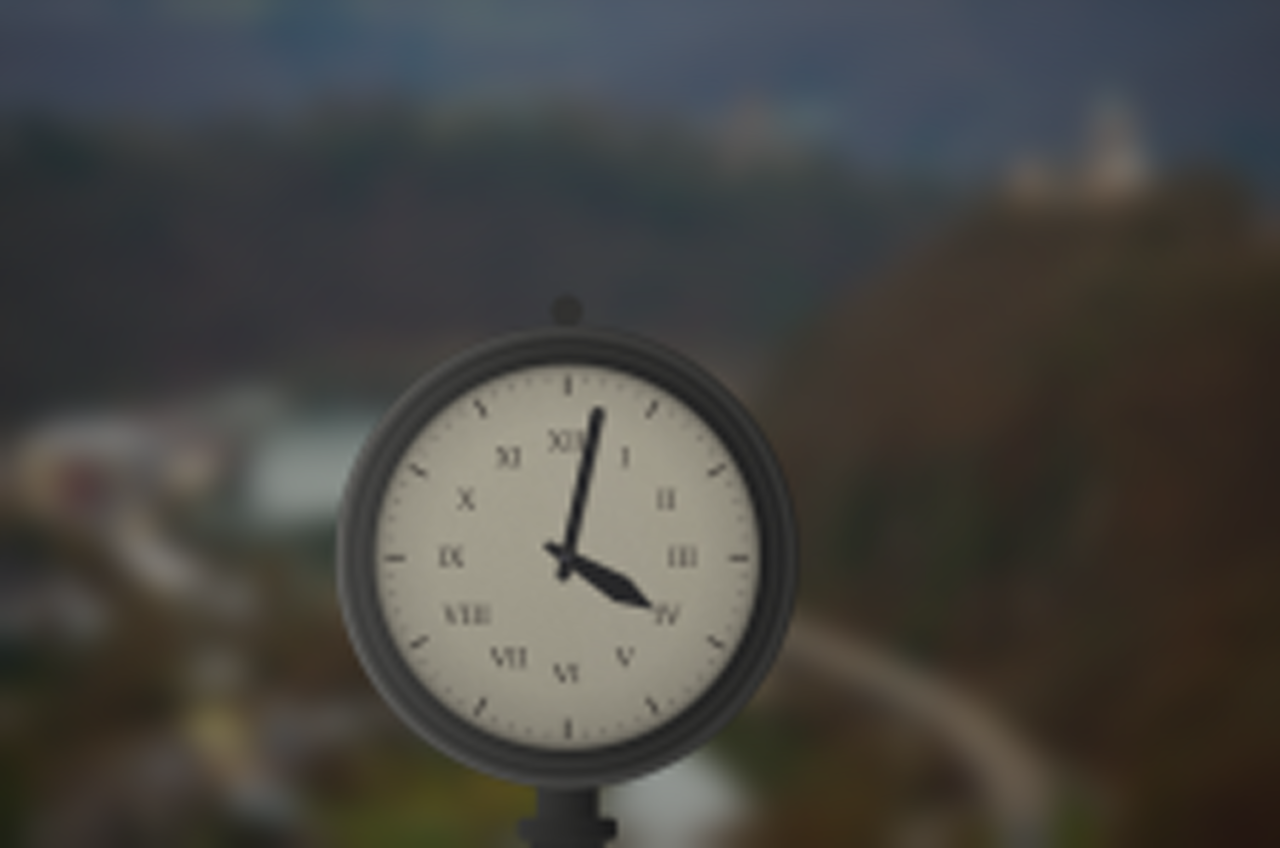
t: 4:02
